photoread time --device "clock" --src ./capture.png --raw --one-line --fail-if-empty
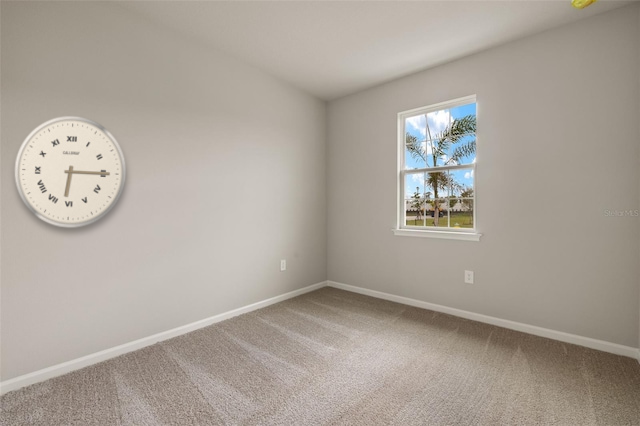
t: 6:15
